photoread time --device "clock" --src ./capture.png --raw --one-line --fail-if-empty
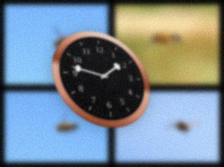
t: 1:47
